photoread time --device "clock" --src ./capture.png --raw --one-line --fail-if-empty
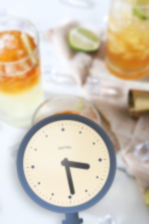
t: 3:29
